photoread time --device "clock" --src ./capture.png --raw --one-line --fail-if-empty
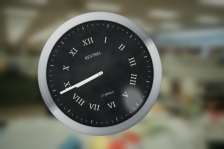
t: 8:44
